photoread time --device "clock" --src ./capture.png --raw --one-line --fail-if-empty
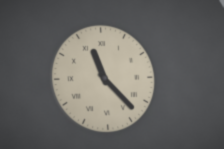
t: 11:23
